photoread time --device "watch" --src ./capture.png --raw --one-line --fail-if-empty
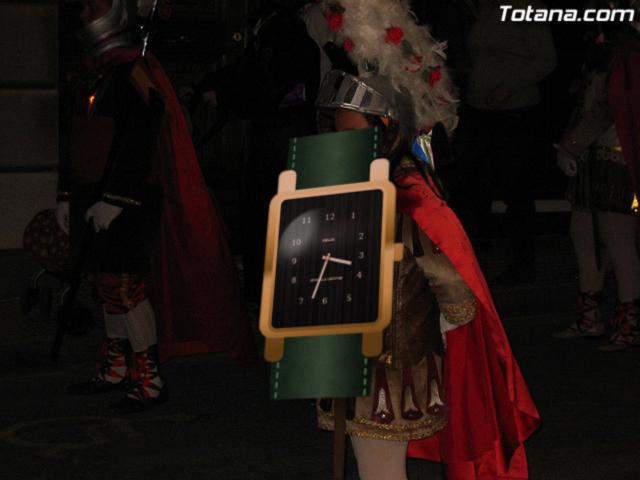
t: 3:33
